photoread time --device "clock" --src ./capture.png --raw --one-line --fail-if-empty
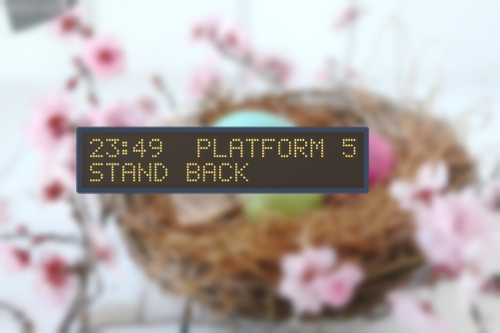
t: 23:49
